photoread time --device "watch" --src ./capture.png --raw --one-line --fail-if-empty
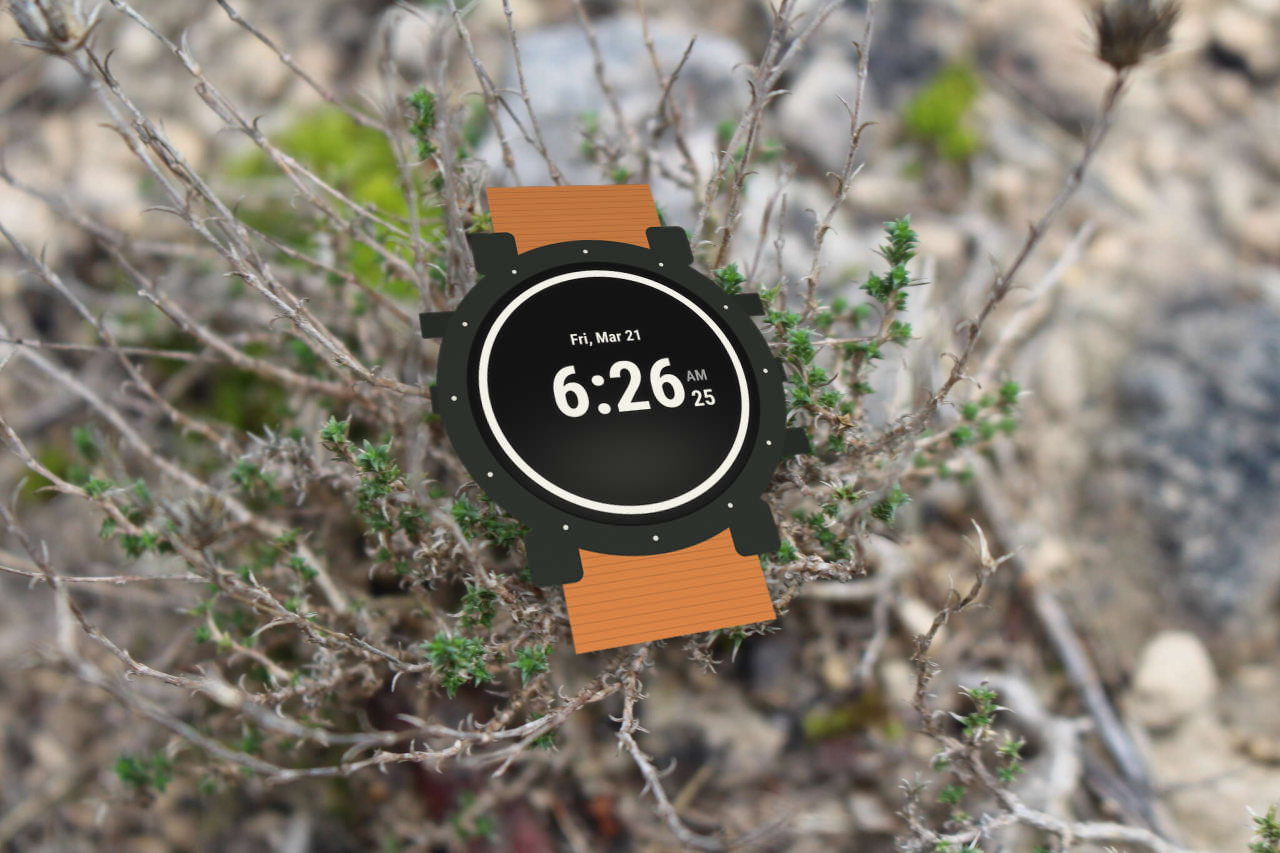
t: 6:26:25
